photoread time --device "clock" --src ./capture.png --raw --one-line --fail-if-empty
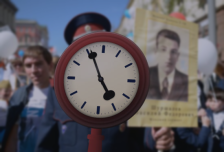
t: 4:56
